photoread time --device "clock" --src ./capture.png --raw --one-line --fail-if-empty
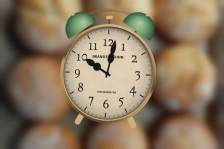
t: 10:02
